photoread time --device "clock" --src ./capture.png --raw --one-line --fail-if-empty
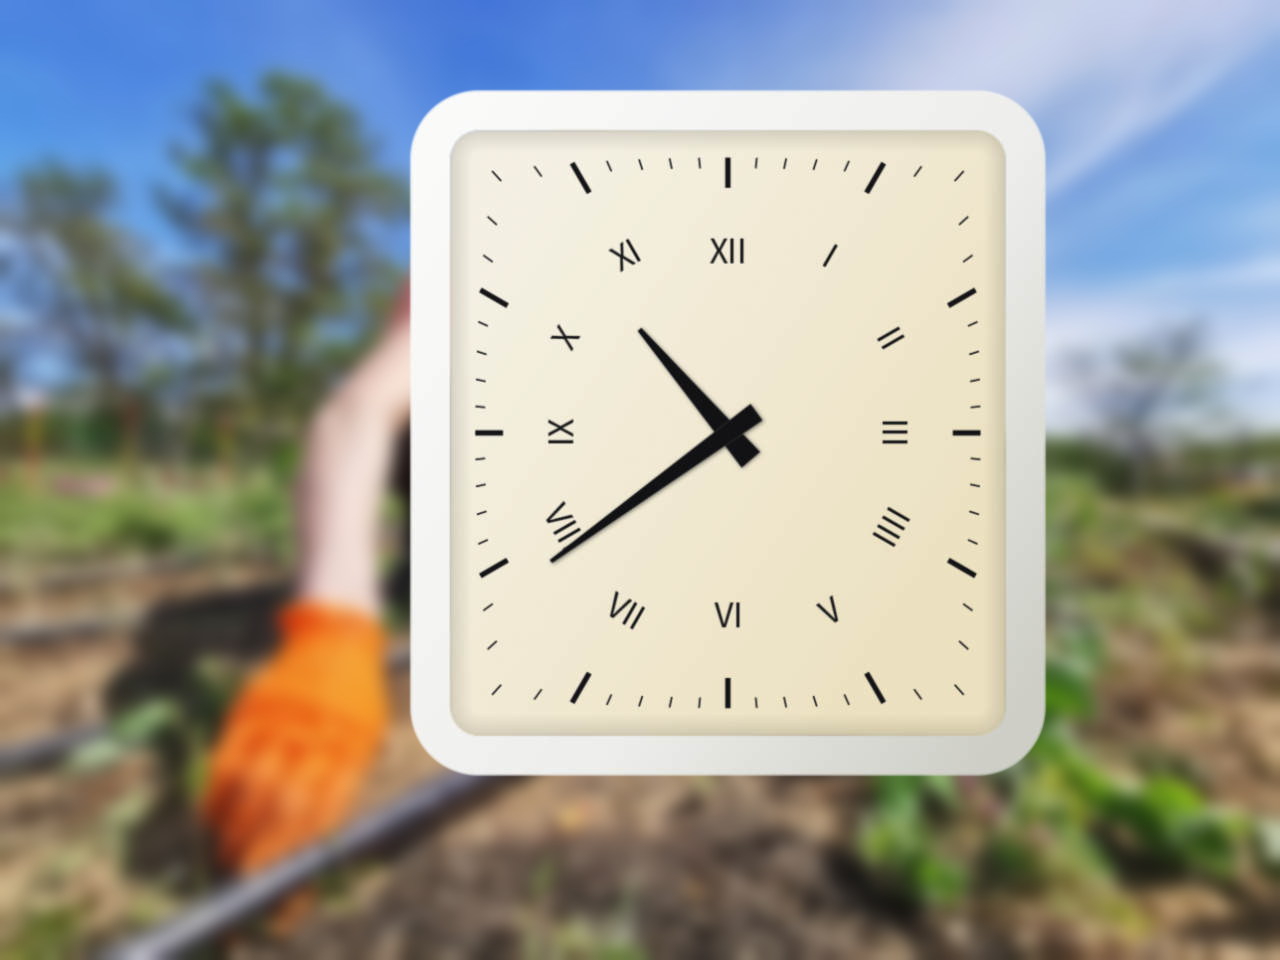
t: 10:39
